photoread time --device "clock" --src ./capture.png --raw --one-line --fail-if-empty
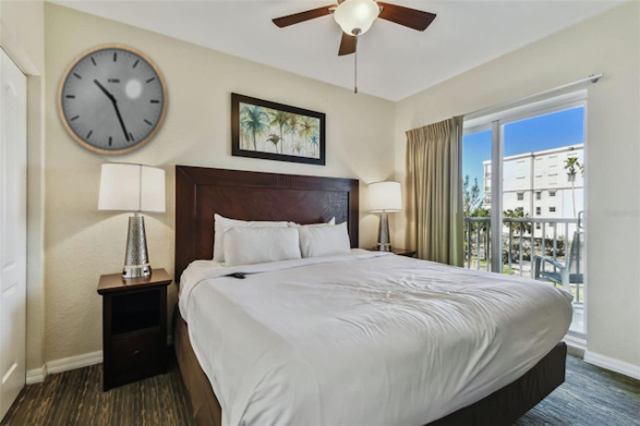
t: 10:26
